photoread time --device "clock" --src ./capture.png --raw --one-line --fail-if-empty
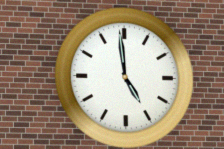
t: 4:59
